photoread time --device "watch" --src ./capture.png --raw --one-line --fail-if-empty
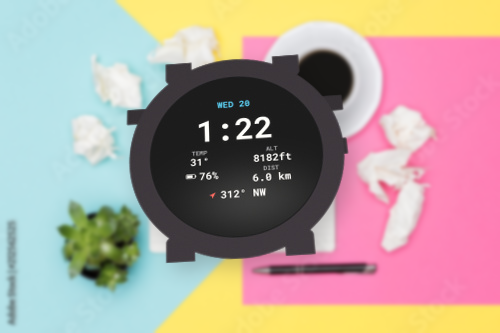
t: 1:22
